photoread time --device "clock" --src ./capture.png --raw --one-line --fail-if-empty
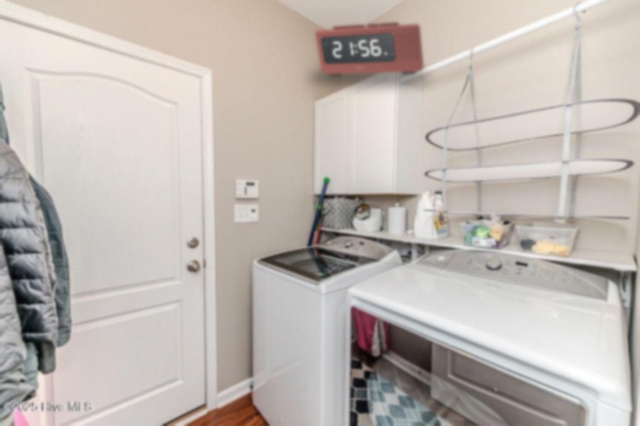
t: 21:56
